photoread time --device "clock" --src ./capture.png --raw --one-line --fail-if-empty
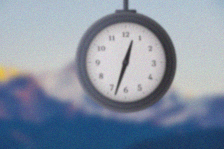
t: 12:33
